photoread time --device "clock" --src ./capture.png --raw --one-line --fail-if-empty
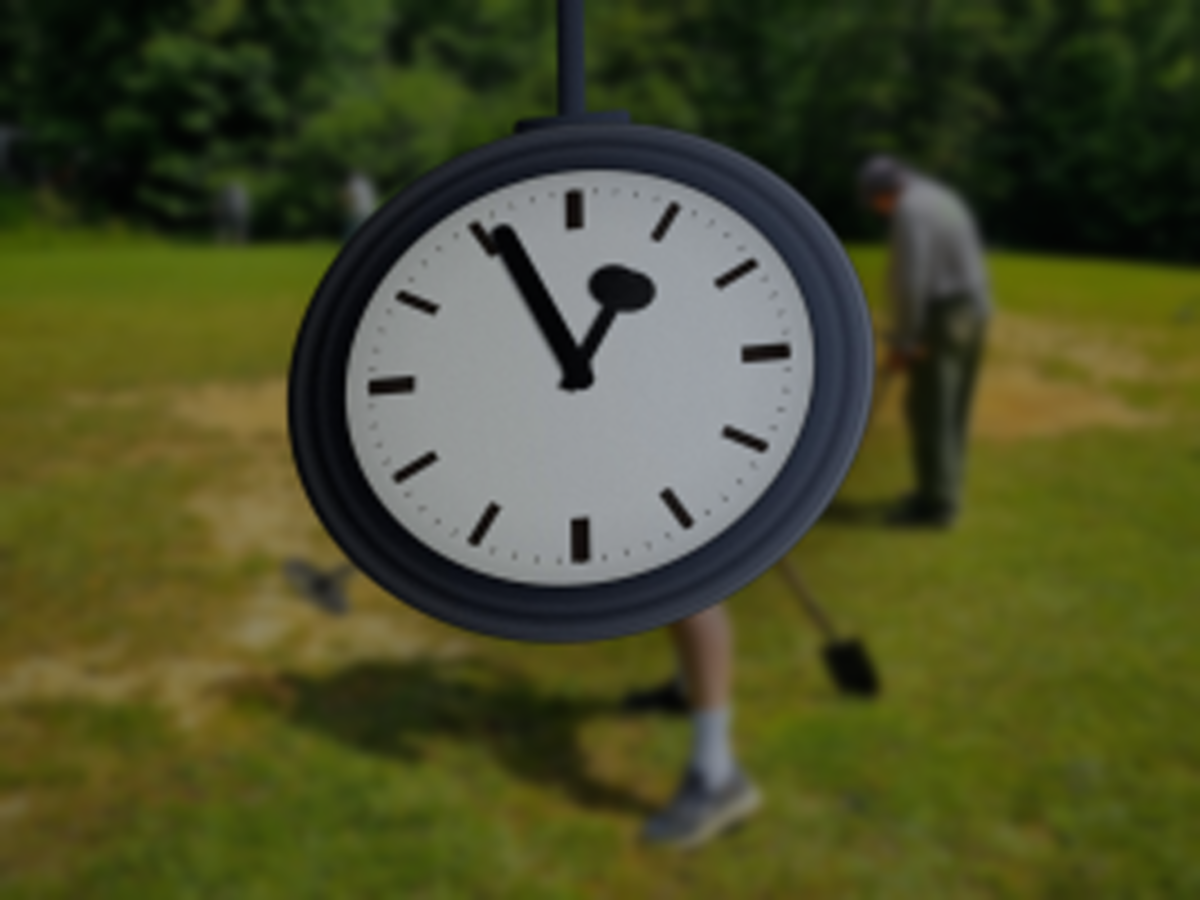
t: 12:56
